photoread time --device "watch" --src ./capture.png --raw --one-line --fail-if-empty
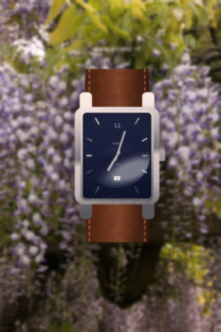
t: 7:03
